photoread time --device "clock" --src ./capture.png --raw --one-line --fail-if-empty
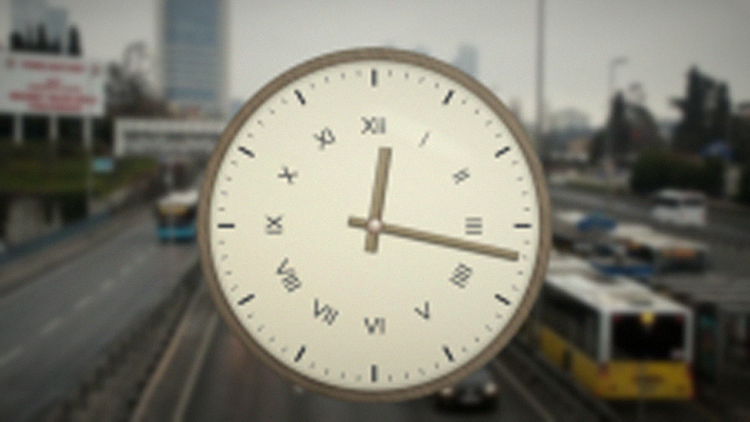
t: 12:17
